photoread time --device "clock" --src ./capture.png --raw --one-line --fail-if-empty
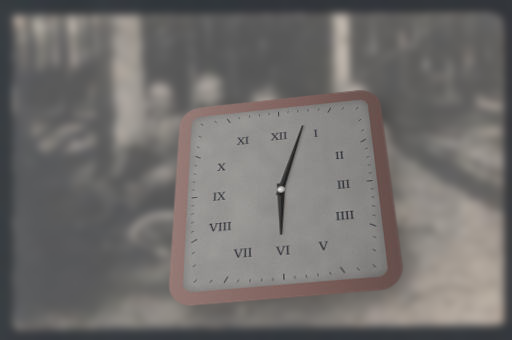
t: 6:03
